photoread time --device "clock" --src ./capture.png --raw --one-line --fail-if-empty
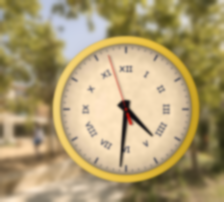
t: 4:30:57
